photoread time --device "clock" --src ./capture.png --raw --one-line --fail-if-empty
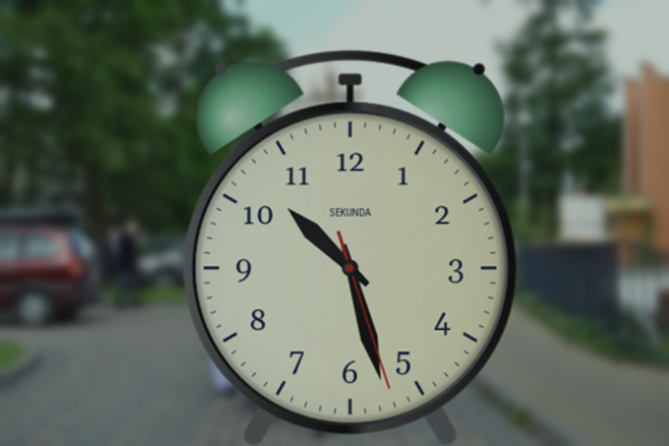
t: 10:27:27
